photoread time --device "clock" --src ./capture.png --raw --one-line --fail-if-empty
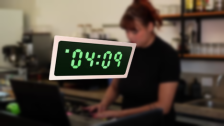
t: 4:09
